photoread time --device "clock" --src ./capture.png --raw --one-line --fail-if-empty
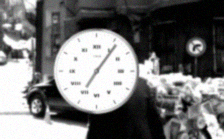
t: 7:06
